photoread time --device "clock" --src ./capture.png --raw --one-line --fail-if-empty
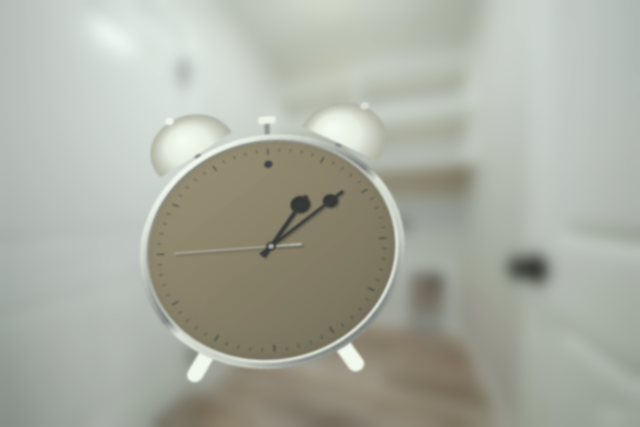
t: 1:08:45
